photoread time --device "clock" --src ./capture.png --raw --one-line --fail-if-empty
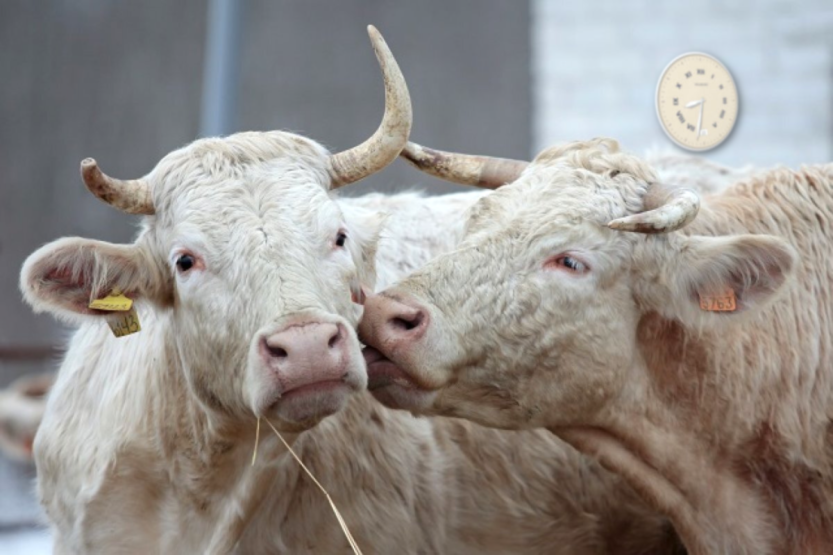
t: 8:32
